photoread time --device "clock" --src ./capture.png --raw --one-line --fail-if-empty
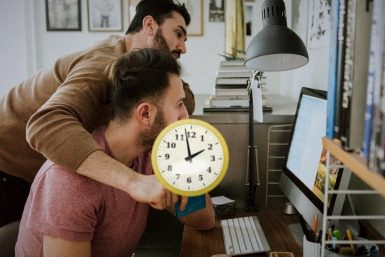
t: 1:58
